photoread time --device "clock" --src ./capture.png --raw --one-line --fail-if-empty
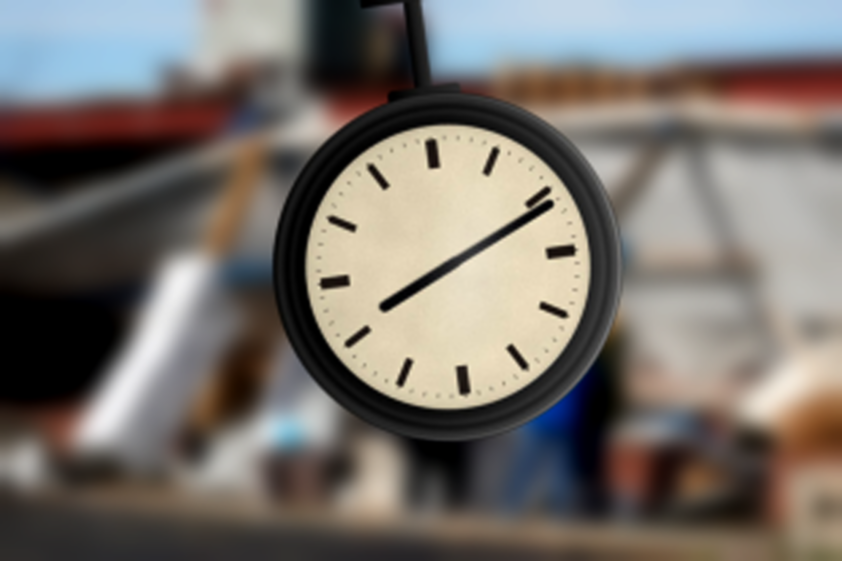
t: 8:11
